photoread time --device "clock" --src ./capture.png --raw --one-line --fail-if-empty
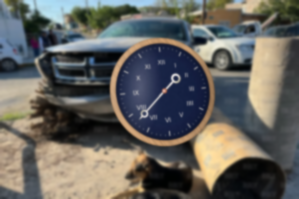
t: 1:38
